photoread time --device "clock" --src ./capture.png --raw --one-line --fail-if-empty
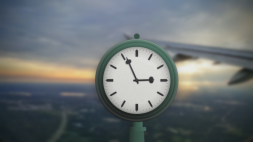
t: 2:56
